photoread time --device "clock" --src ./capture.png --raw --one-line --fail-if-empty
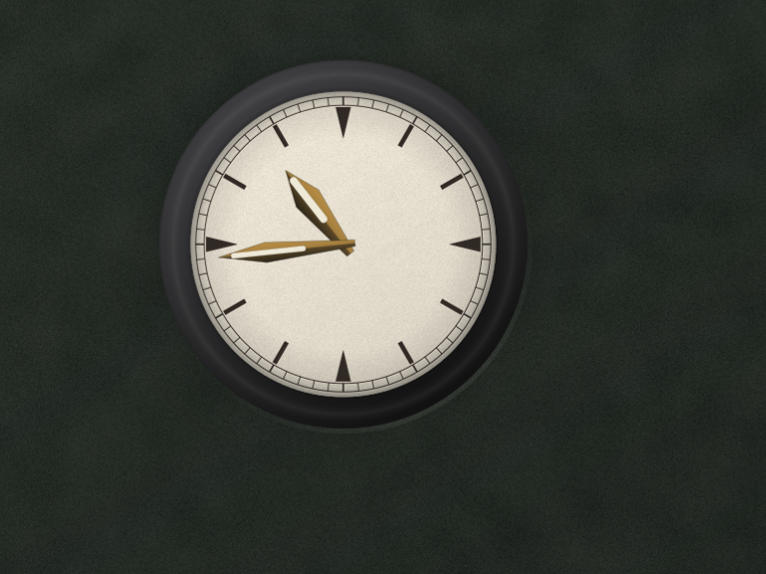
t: 10:44
